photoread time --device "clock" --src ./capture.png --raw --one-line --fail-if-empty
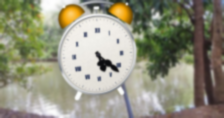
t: 5:22
